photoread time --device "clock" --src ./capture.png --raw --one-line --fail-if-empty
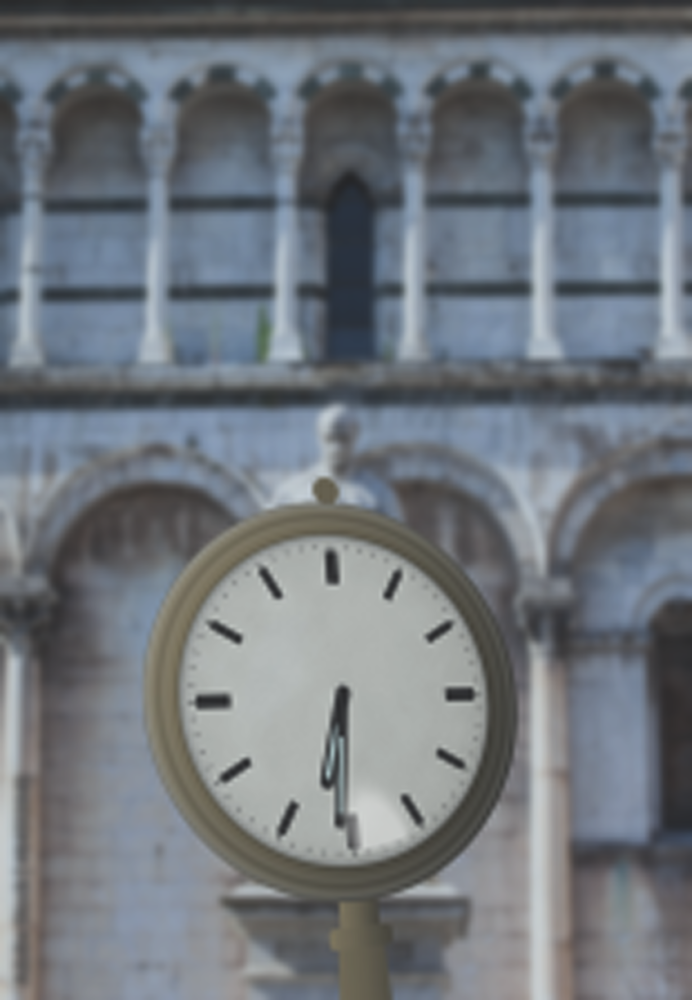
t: 6:31
